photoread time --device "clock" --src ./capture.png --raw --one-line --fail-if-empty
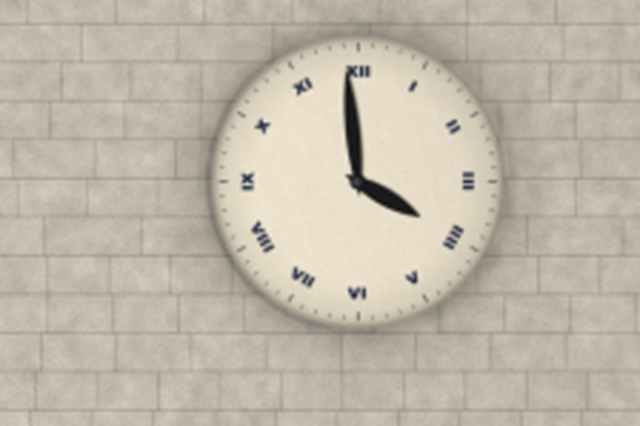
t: 3:59
